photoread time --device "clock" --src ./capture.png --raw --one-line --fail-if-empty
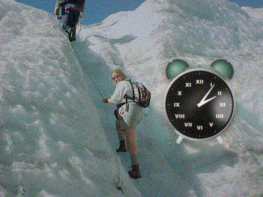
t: 2:06
